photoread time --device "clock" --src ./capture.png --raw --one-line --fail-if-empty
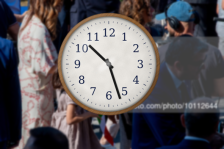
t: 10:27
